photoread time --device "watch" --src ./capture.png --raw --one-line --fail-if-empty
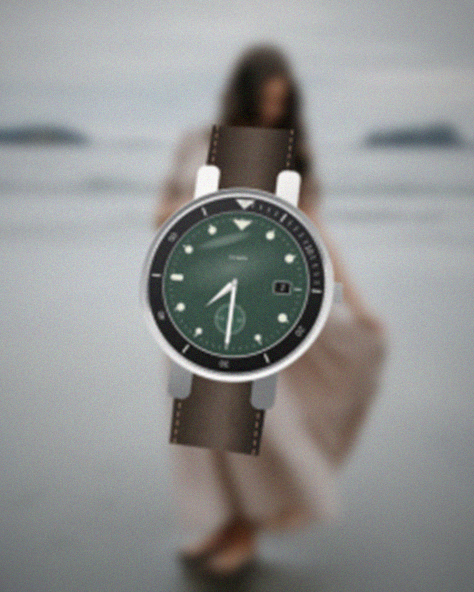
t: 7:30
